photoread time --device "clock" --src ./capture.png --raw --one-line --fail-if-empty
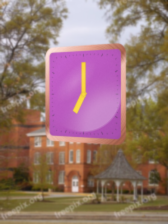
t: 7:00
